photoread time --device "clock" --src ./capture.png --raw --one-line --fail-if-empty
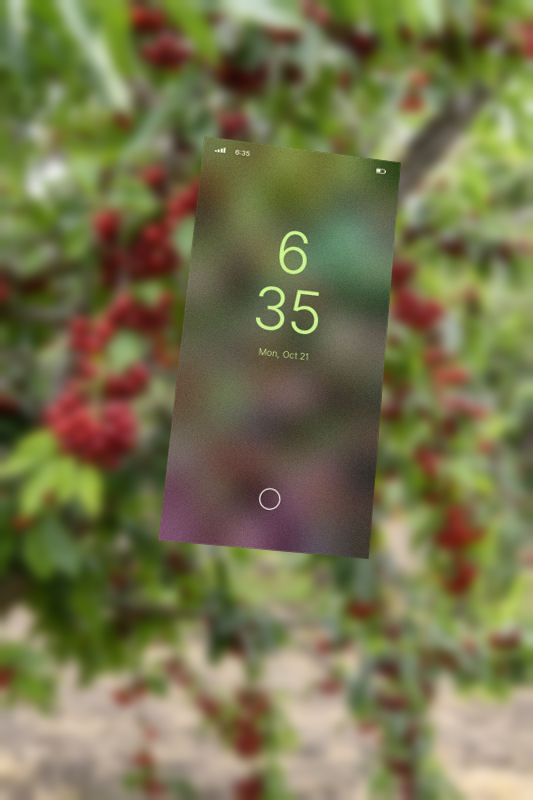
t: 6:35
